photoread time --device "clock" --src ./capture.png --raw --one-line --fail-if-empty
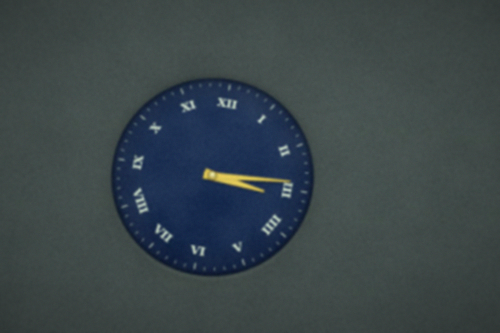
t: 3:14
